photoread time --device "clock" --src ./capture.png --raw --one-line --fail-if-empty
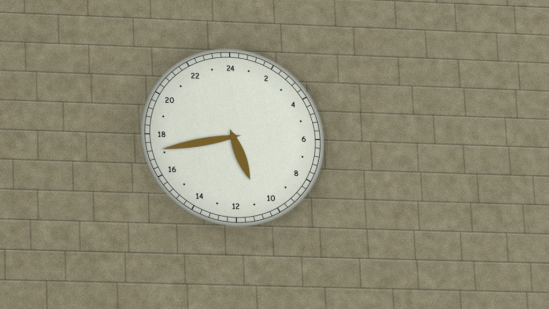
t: 10:43
